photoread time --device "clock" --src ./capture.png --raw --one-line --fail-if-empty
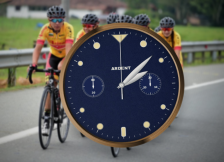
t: 2:08
